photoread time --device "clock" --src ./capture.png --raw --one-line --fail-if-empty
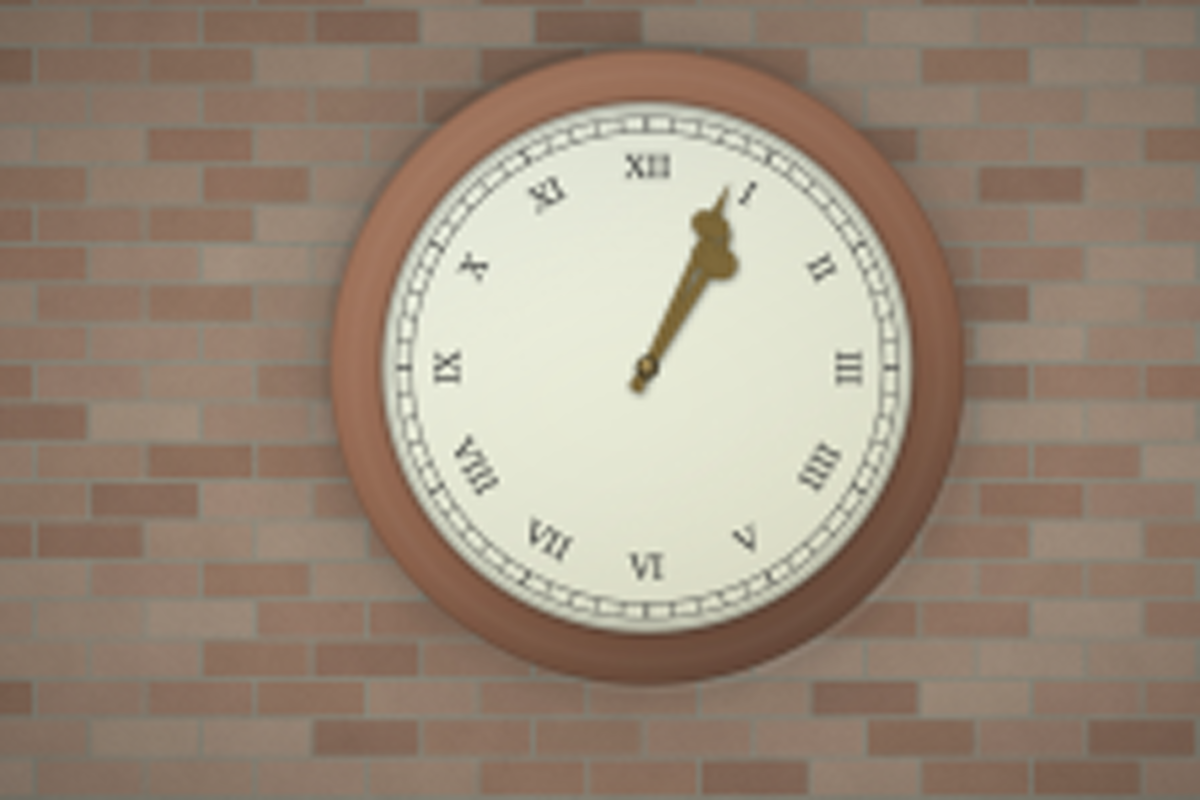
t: 1:04
